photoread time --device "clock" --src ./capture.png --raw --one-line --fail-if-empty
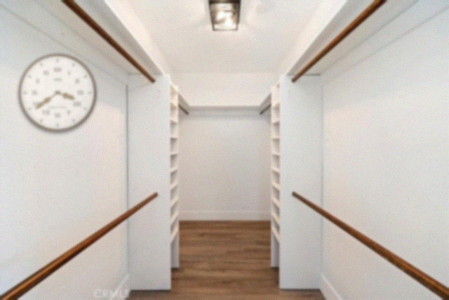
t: 3:39
